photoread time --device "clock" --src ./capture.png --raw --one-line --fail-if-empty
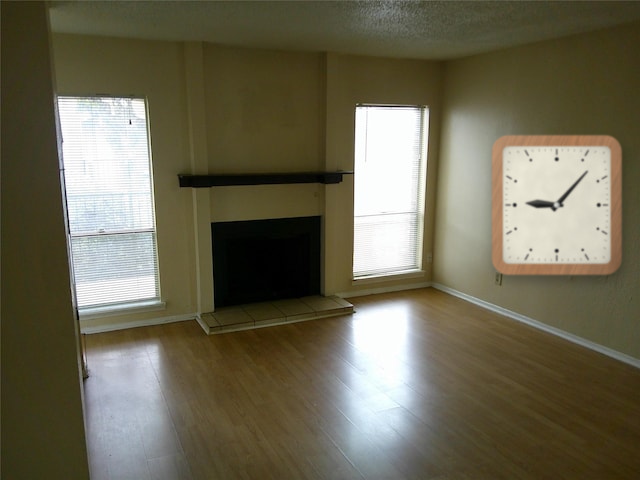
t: 9:07
